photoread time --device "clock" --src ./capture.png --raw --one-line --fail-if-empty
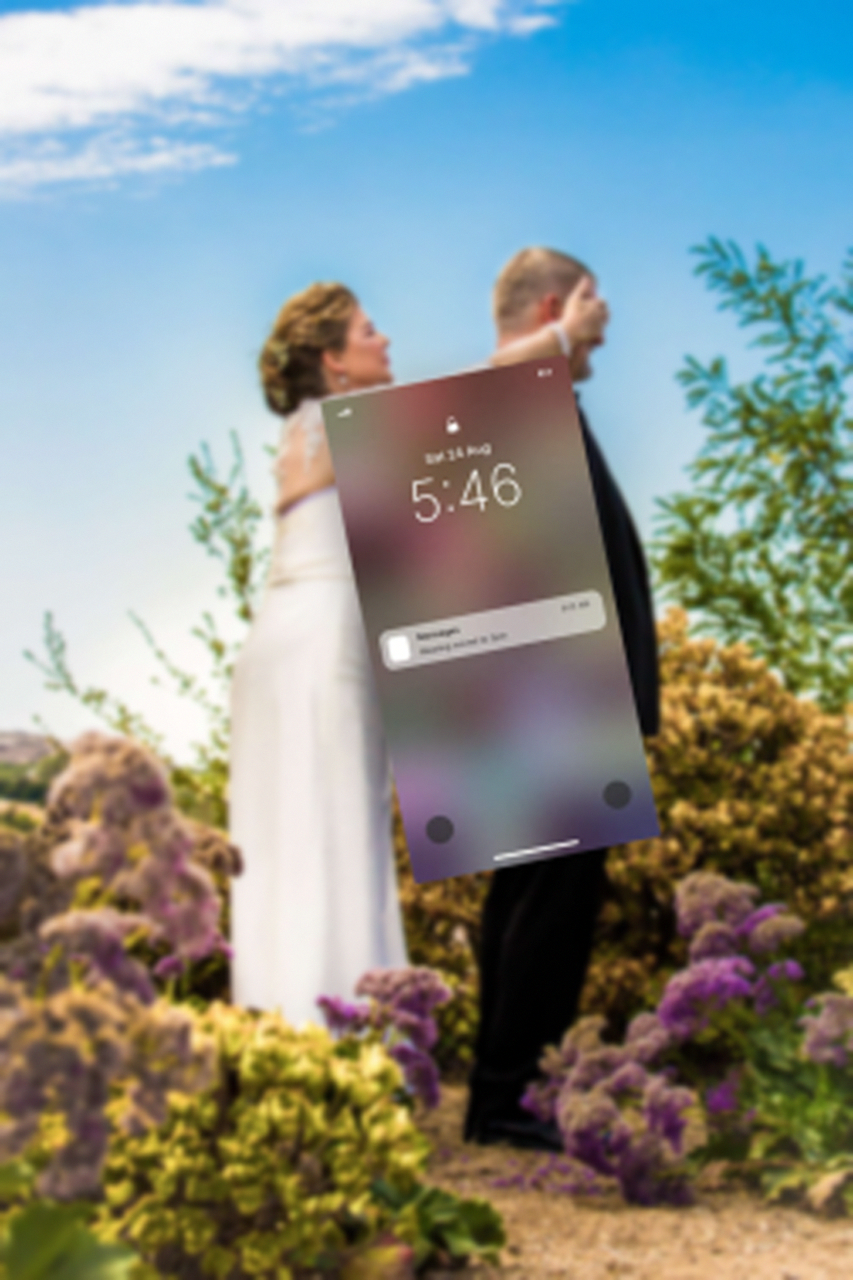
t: 5:46
